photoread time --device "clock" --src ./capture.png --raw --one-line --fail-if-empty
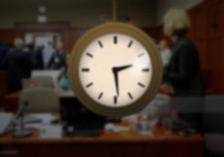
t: 2:29
